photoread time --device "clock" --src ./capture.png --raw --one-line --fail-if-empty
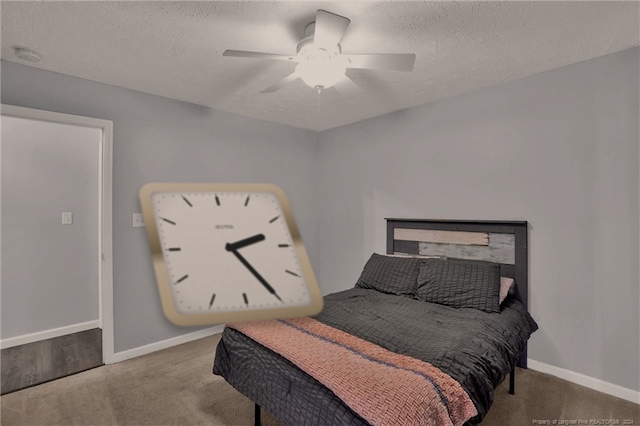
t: 2:25
